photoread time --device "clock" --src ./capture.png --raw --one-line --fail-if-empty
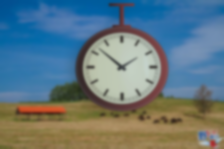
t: 1:52
